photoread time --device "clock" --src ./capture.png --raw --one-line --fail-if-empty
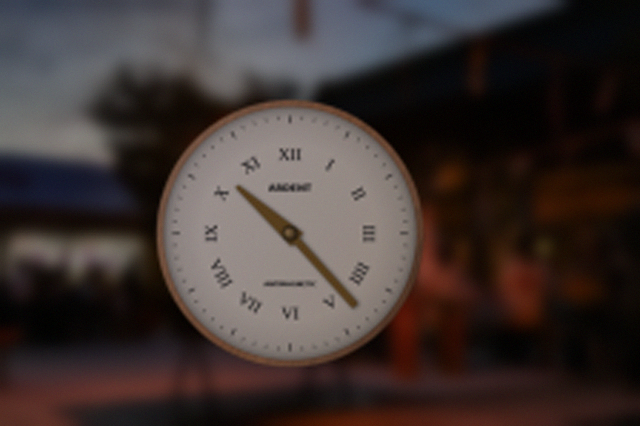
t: 10:23
